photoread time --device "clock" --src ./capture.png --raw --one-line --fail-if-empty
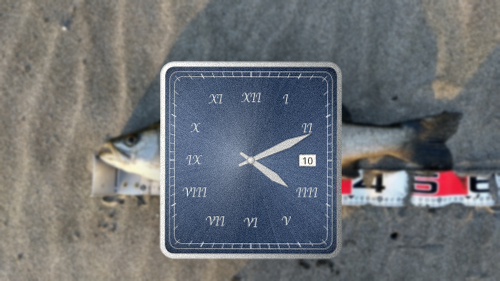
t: 4:11
